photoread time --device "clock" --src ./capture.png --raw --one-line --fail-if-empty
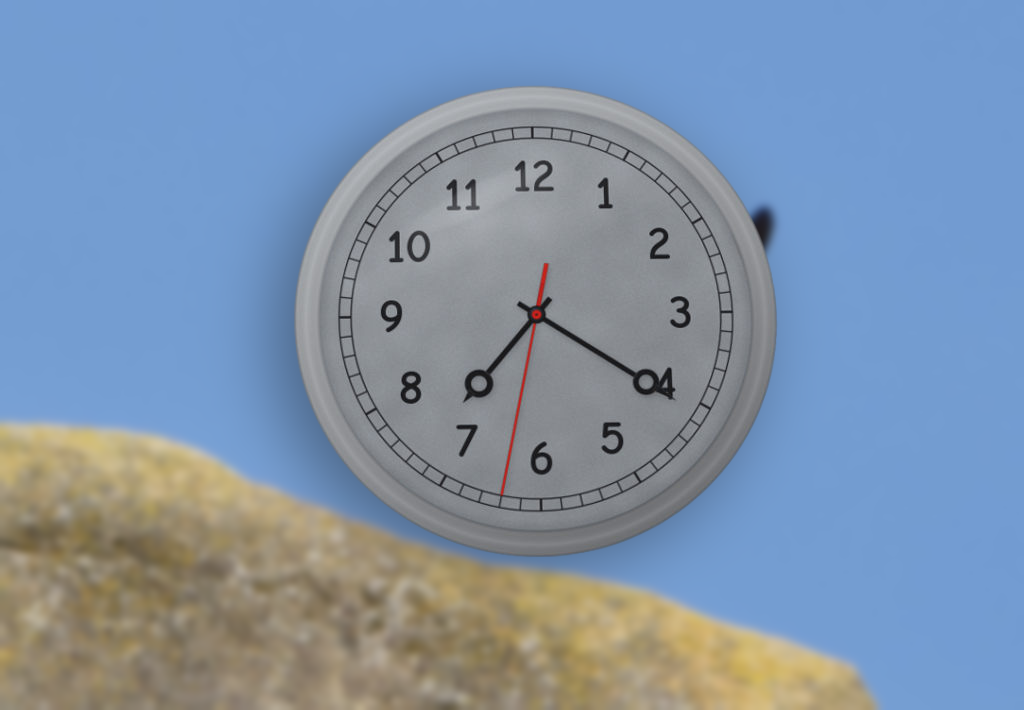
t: 7:20:32
